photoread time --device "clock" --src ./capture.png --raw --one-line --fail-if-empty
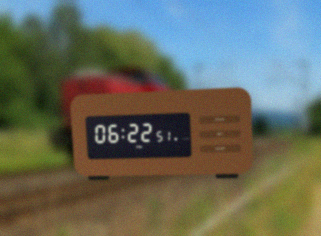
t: 6:22
